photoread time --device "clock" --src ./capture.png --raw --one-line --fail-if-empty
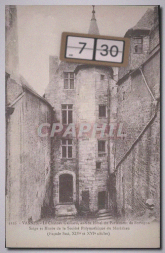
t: 7:30
